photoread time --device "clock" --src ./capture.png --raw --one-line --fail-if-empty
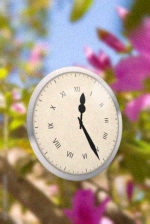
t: 12:26
